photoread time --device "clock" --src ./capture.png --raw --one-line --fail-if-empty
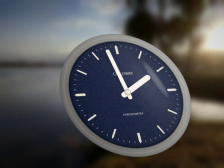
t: 1:58
